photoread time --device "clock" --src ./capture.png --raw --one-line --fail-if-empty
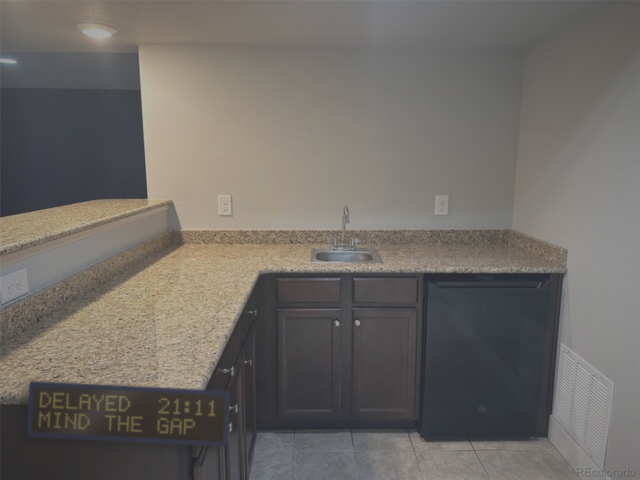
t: 21:11
